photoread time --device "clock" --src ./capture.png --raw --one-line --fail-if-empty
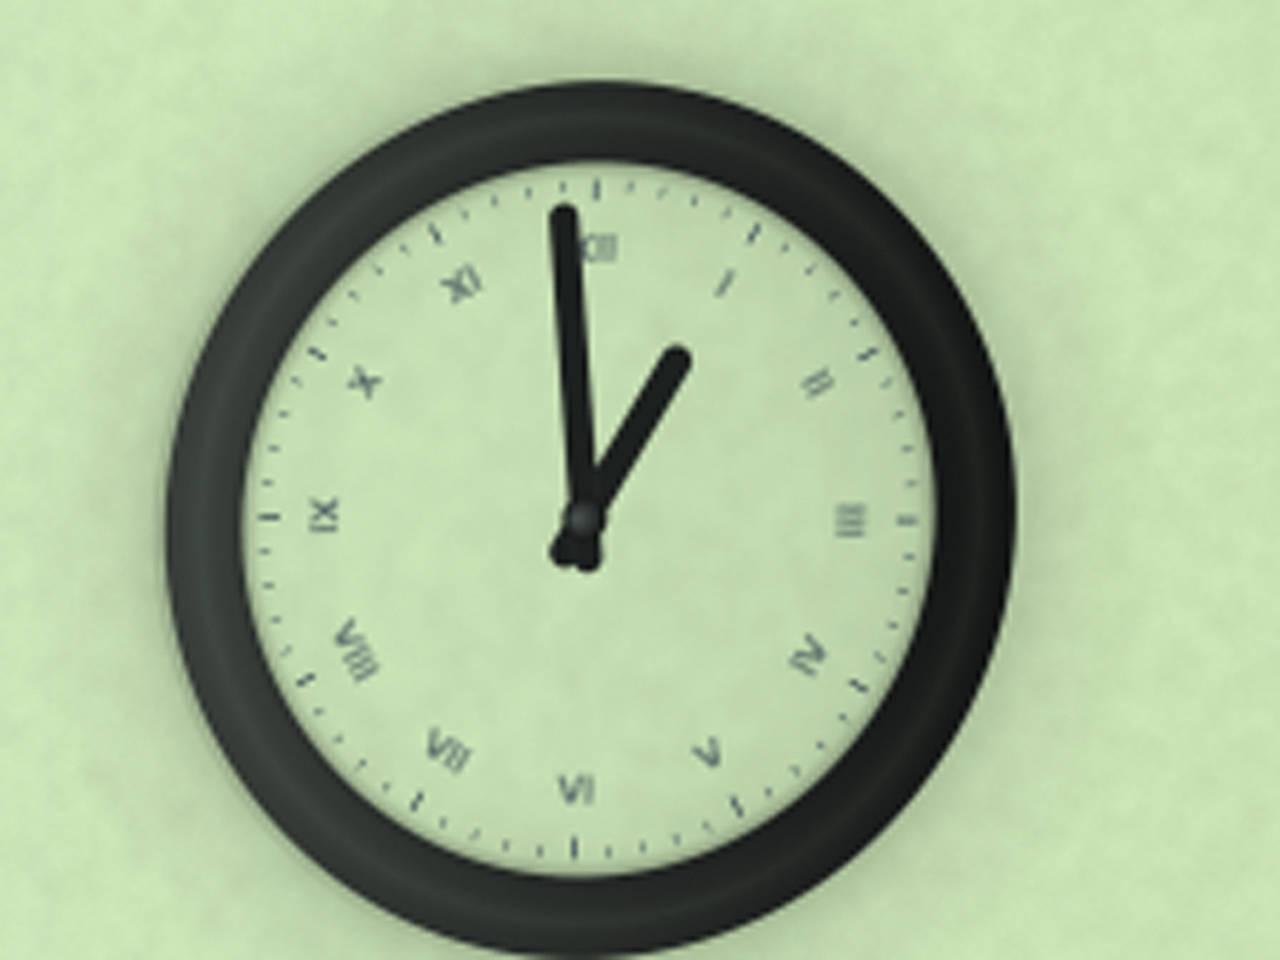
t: 12:59
